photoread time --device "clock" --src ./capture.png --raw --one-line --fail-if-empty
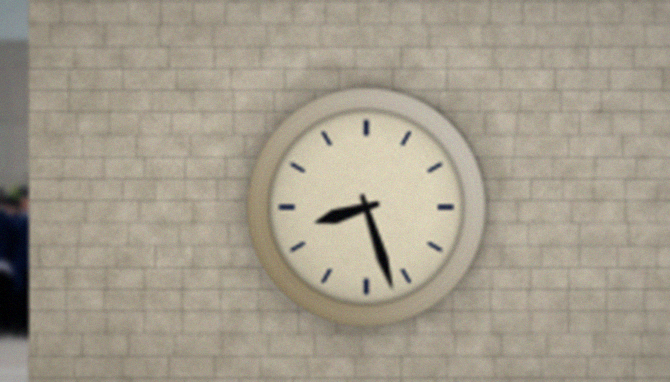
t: 8:27
